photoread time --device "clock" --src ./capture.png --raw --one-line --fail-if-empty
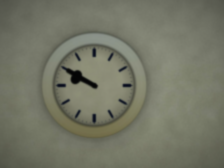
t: 9:50
